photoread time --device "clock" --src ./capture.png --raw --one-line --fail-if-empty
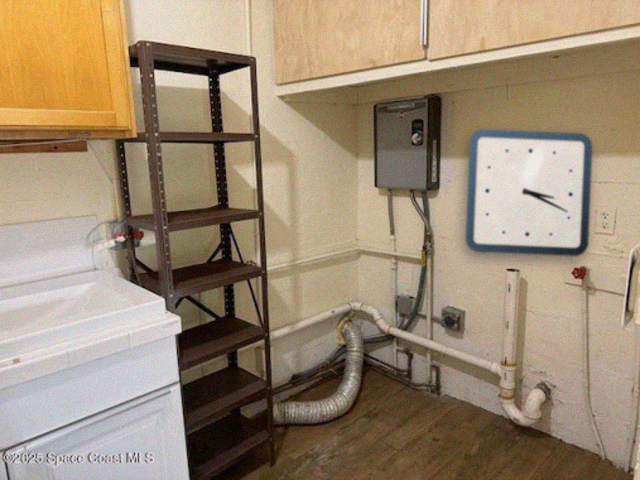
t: 3:19
